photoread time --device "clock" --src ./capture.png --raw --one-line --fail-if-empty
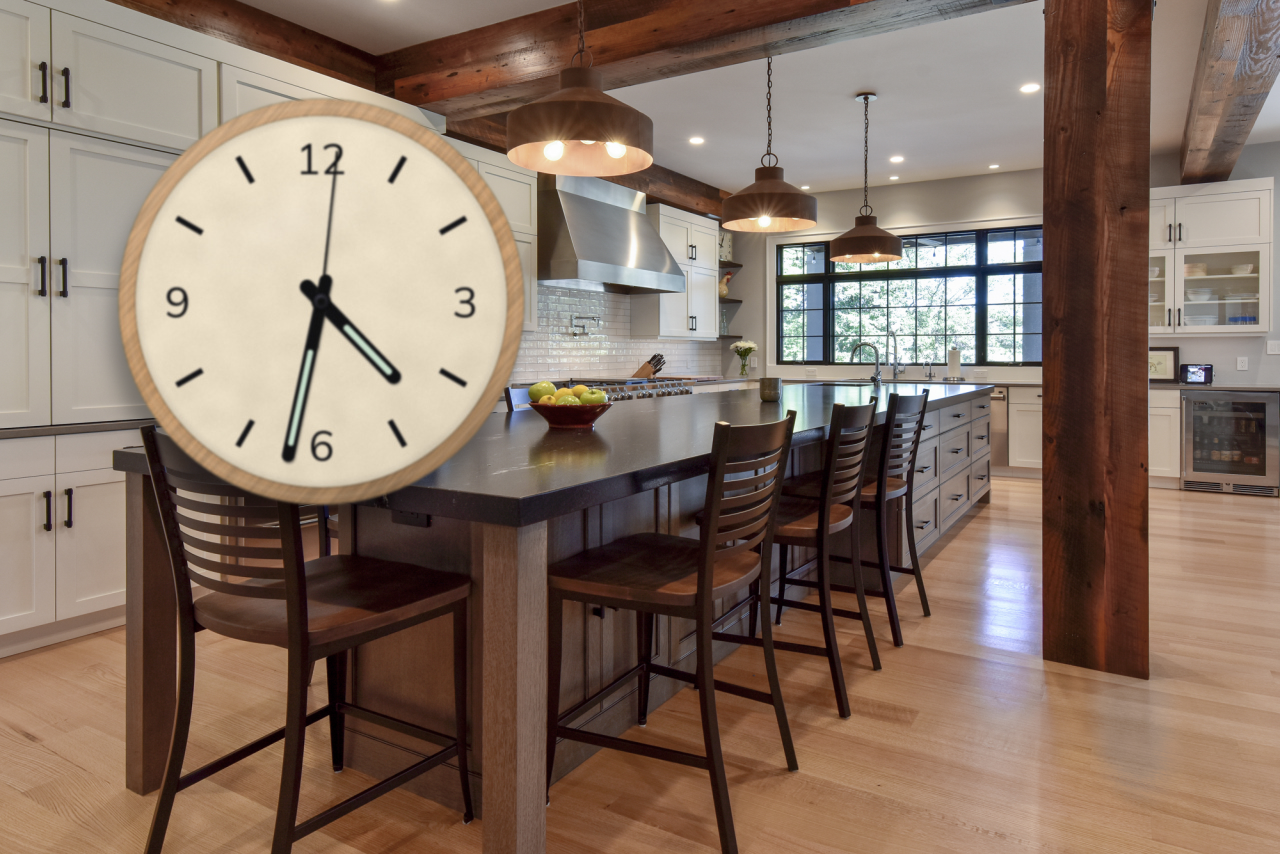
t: 4:32:01
